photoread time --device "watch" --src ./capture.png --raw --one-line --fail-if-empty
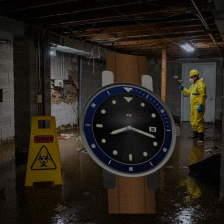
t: 8:18
